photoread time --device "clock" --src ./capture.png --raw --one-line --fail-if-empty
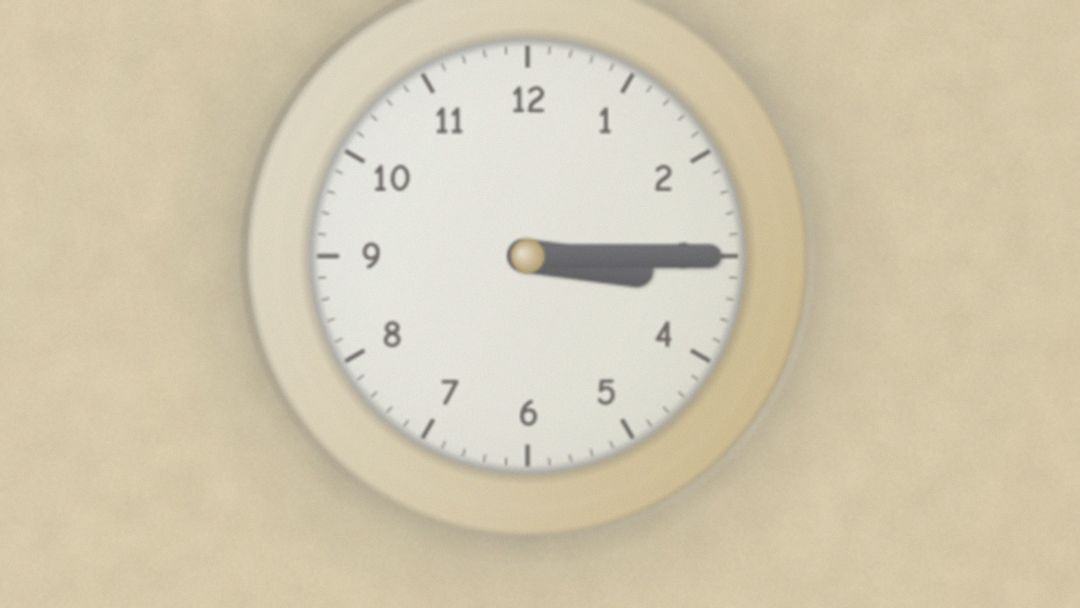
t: 3:15
